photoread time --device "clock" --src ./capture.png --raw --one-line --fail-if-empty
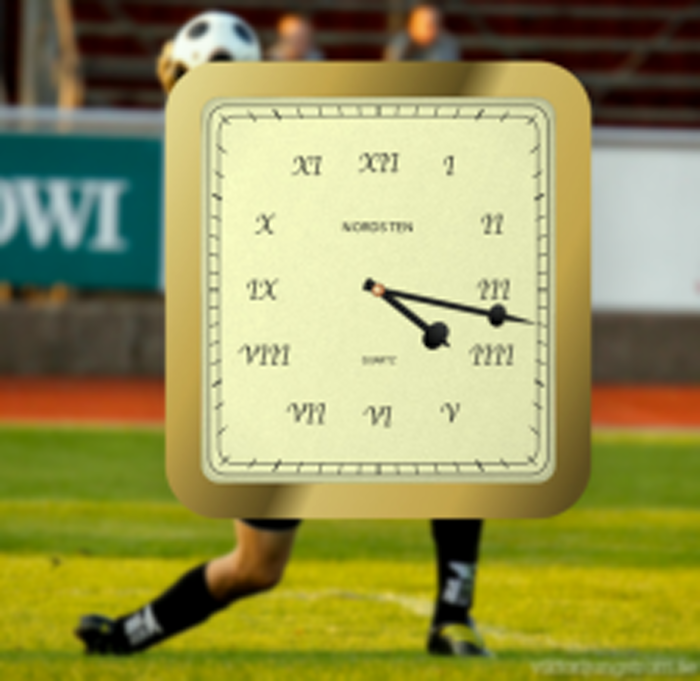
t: 4:17
